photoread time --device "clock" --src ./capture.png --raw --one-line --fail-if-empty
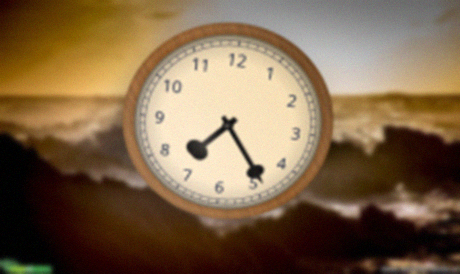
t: 7:24
